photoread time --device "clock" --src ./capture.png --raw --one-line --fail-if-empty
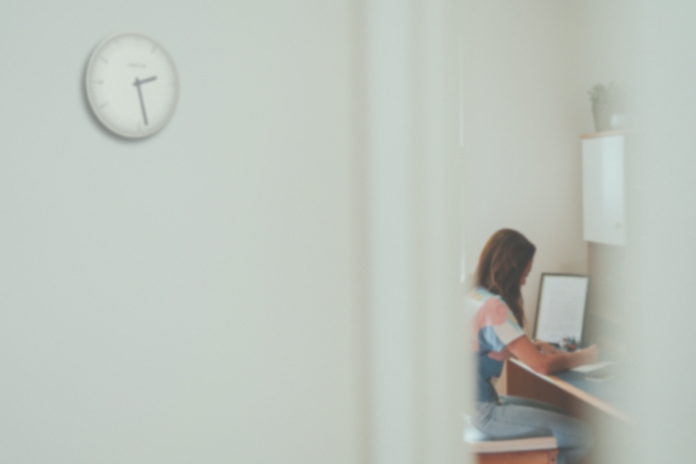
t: 2:28
